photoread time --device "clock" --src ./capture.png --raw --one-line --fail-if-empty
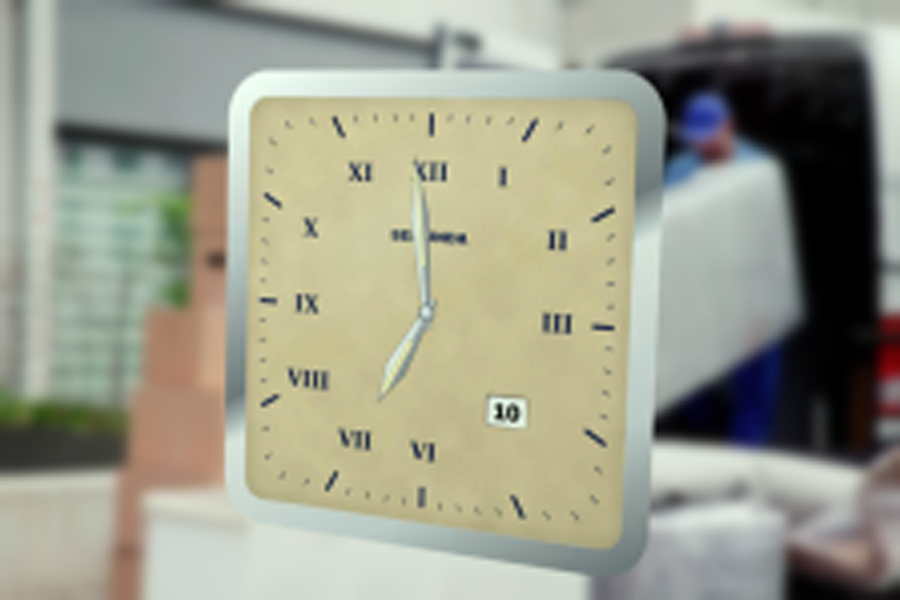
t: 6:59
